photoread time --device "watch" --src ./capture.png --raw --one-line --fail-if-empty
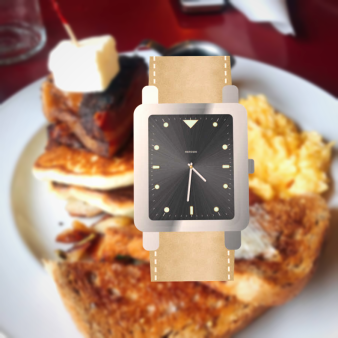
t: 4:31
